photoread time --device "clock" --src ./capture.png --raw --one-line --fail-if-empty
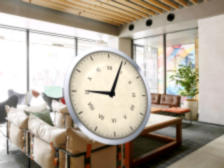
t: 9:04
